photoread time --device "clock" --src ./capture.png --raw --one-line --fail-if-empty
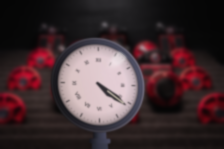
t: 4:21
